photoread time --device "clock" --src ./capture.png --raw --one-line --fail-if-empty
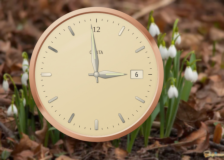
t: 2:59
